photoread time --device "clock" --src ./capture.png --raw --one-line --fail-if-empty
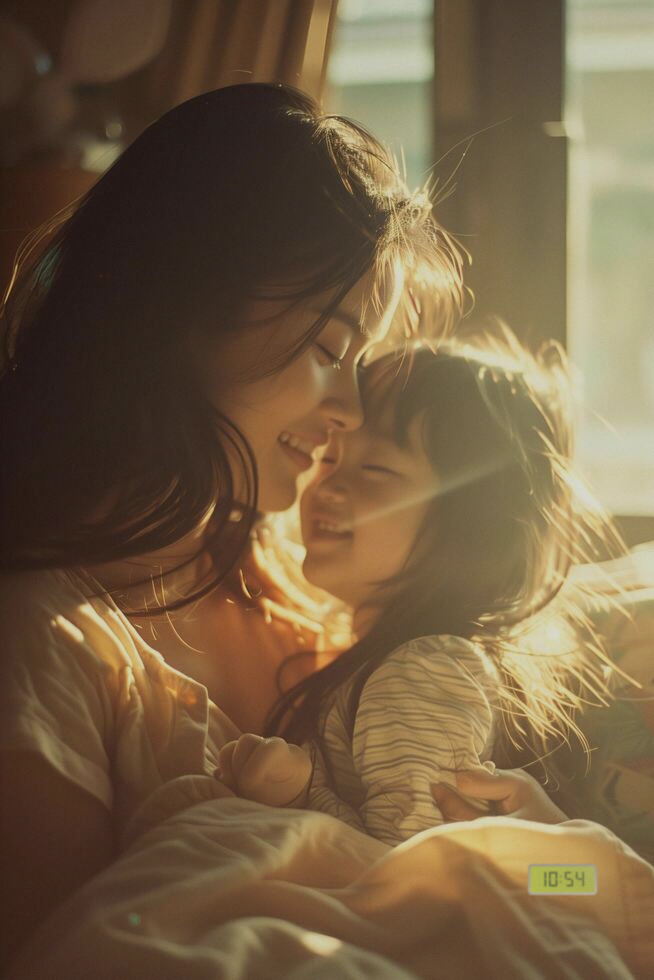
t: 10:54
